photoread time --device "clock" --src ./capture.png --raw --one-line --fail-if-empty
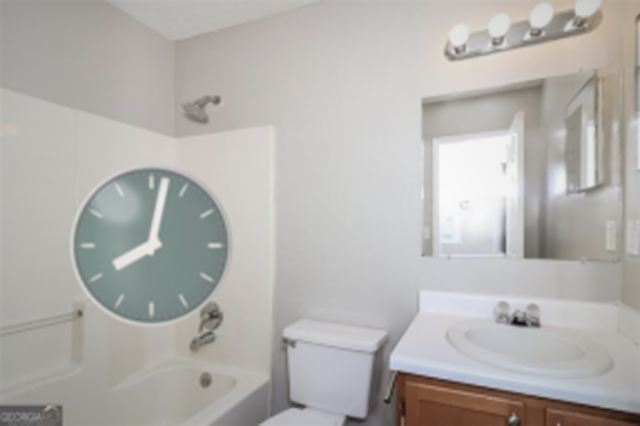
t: 8:02
